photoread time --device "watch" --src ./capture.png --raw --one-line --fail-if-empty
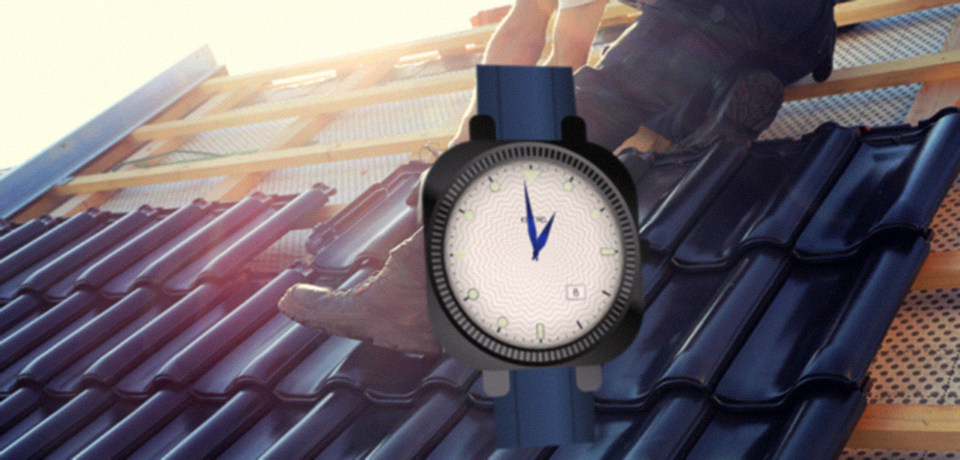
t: 12:59
